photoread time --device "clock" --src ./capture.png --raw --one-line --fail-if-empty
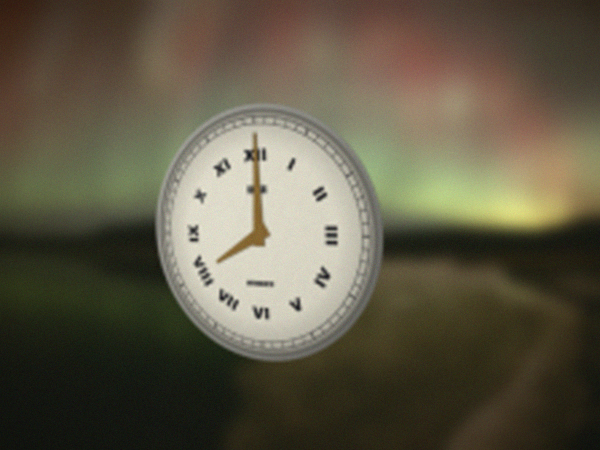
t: 8:00
